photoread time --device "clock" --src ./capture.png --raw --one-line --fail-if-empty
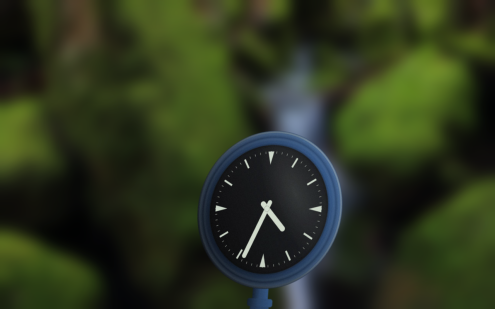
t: 4:34
